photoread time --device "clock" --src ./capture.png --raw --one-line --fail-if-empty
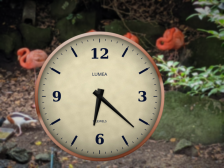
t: 6:22
